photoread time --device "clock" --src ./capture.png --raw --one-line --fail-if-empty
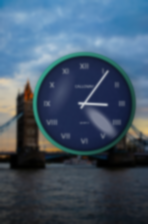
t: 3:06
